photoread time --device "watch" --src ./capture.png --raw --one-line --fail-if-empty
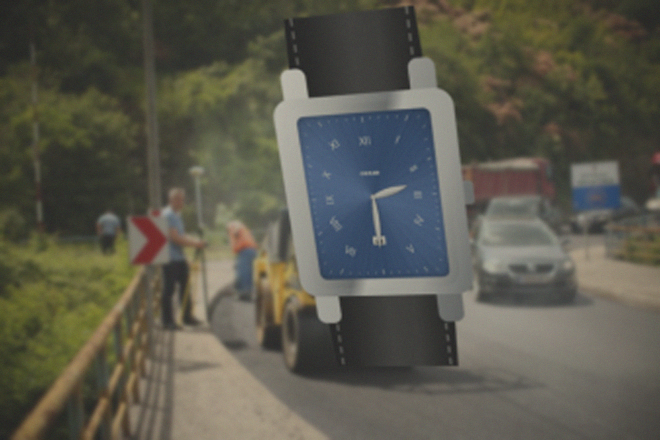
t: 2:30
